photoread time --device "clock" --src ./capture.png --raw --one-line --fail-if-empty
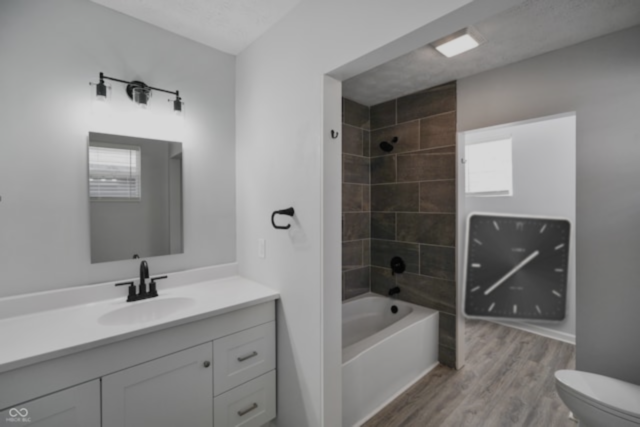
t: 1:38
